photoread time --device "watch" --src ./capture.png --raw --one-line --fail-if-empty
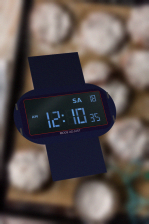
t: 12:10:35
